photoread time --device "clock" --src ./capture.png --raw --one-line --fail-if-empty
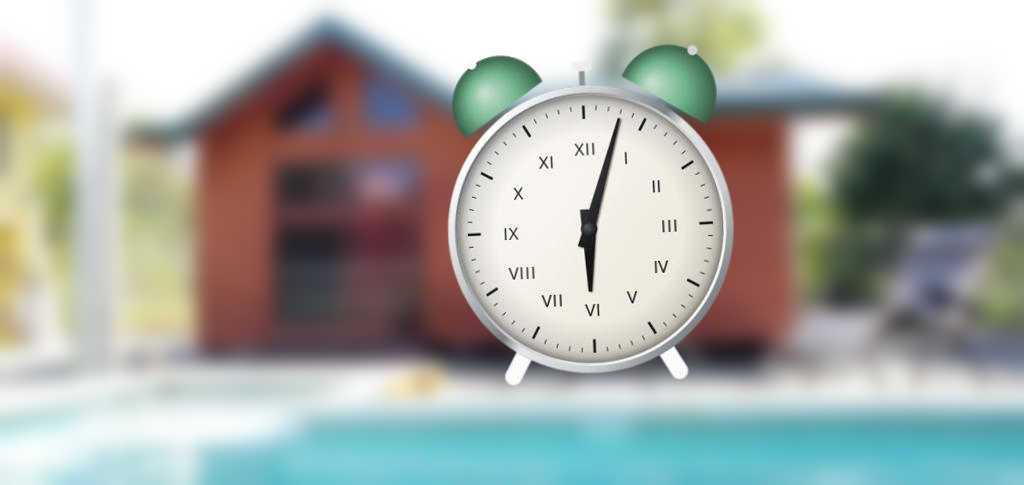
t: 6:03
